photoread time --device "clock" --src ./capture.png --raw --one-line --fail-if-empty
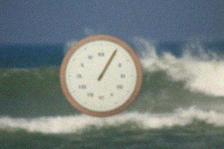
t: 1:05
